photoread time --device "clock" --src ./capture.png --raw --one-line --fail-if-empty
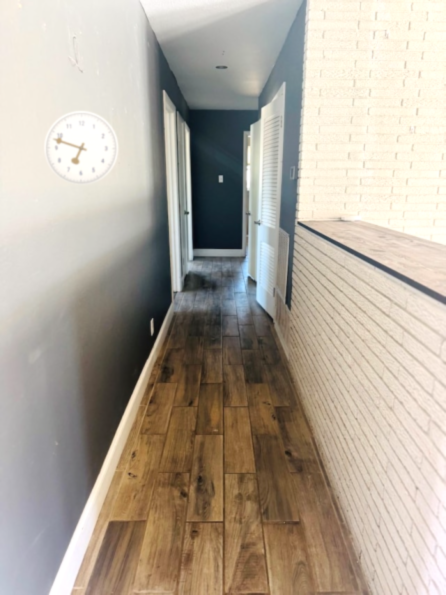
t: 6:48
